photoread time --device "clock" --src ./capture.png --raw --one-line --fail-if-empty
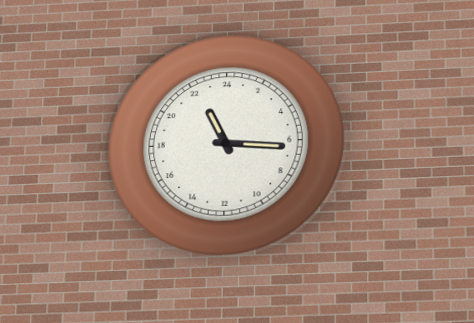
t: 22:16
